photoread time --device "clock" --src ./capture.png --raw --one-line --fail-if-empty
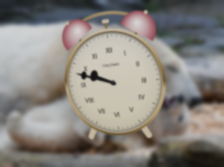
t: 9:48
